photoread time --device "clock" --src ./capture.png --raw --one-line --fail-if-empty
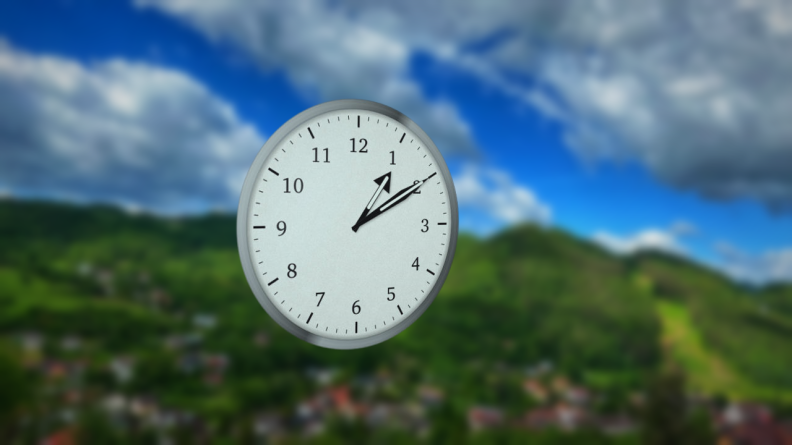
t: 1:10
